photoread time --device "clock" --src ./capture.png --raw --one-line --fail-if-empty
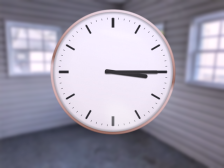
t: 3:15
